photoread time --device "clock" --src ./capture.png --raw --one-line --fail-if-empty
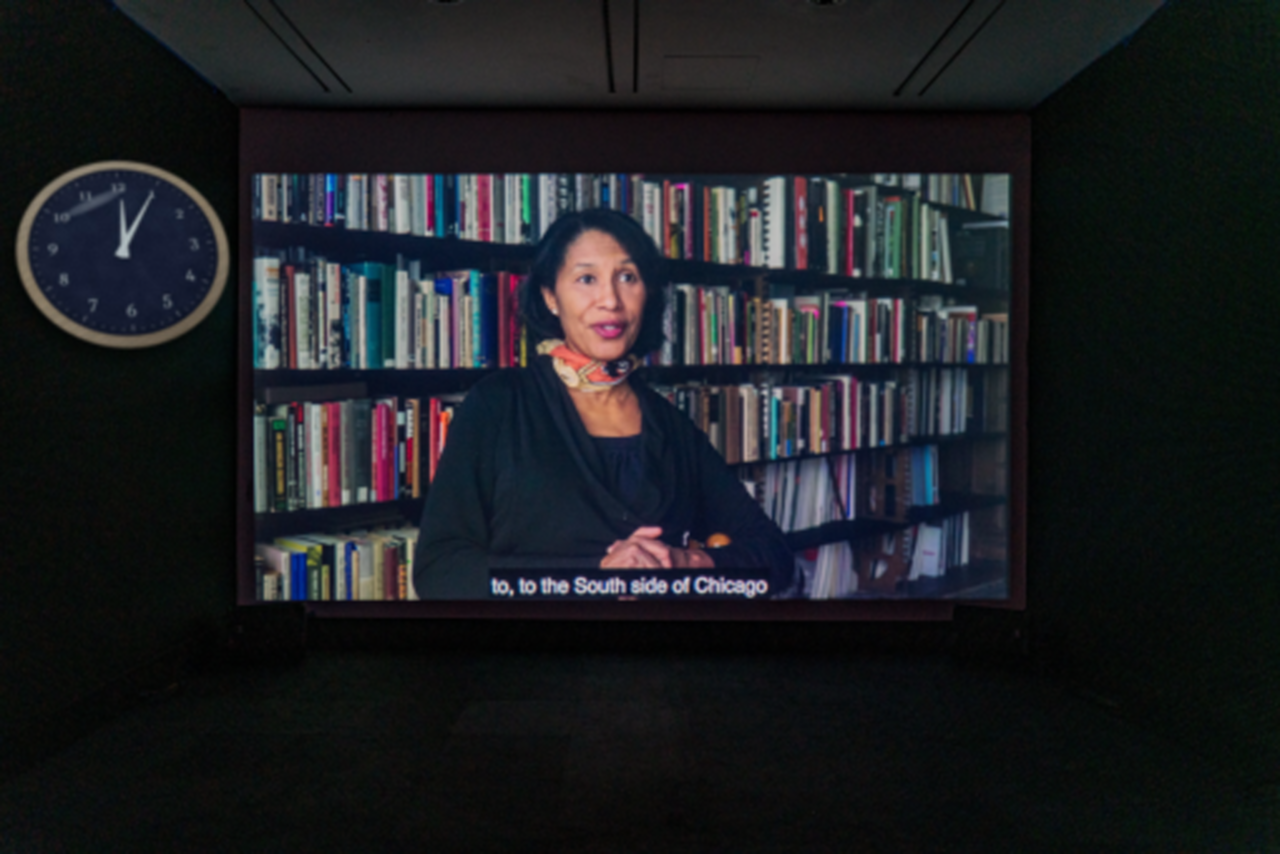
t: 12:05
